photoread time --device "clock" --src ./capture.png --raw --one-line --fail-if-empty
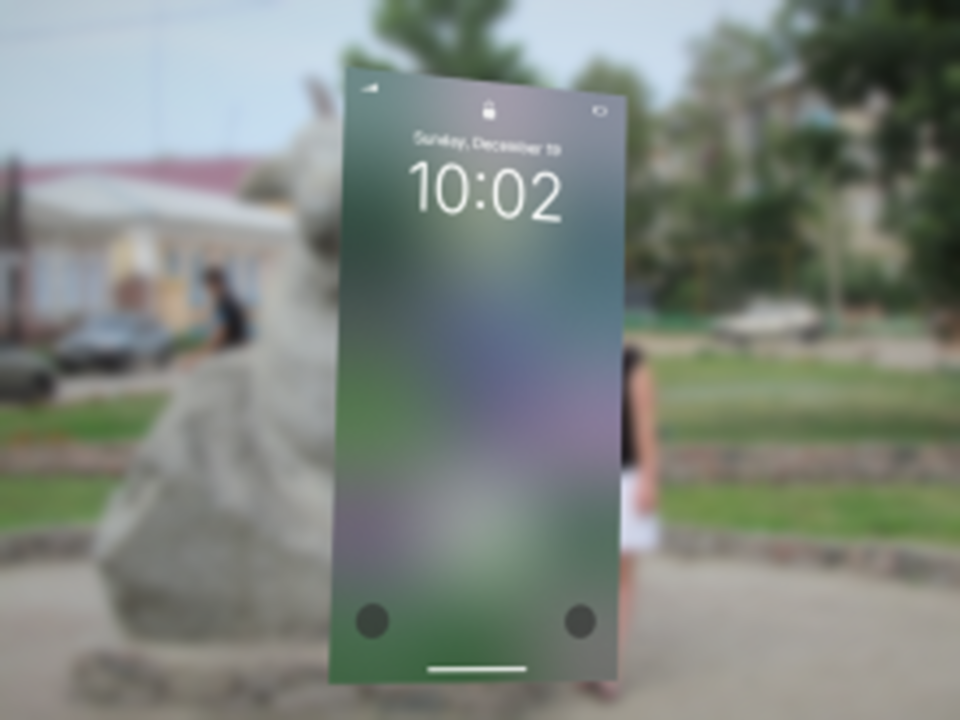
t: 10:02
